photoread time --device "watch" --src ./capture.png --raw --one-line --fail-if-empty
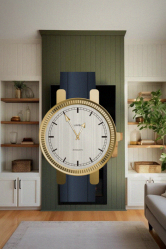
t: 12:55
